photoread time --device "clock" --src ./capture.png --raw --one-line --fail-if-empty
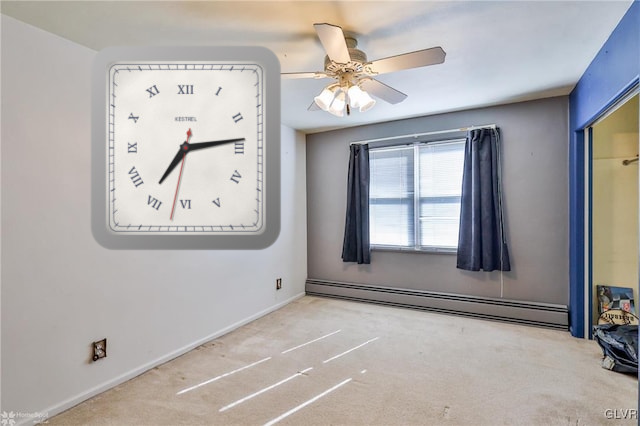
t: 7:13:32
